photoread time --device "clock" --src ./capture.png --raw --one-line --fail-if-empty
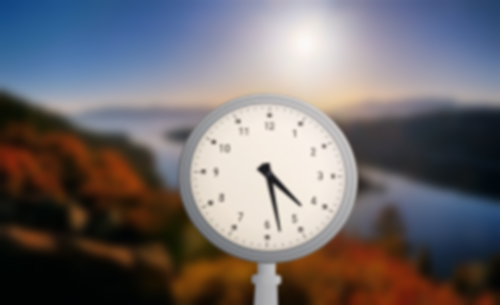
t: 4:28
